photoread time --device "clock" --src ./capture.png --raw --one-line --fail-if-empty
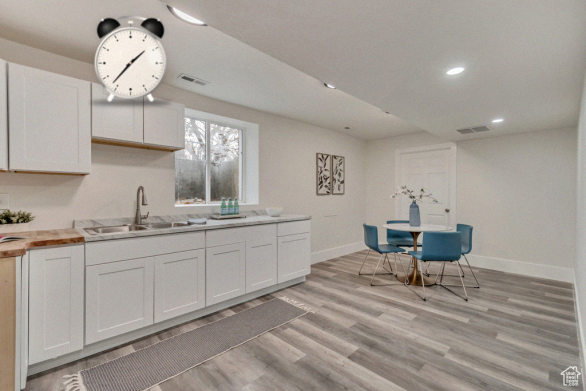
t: 1:37
